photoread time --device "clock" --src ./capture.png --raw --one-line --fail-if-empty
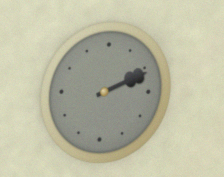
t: 2:11
